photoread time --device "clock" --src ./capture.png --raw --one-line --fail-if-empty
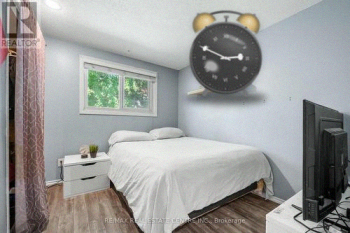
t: 2:49
